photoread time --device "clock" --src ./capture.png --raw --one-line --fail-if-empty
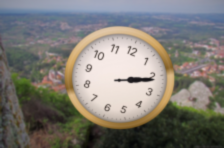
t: 2:11
